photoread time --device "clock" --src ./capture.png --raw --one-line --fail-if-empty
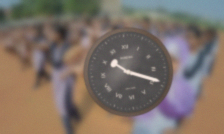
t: 10:19
